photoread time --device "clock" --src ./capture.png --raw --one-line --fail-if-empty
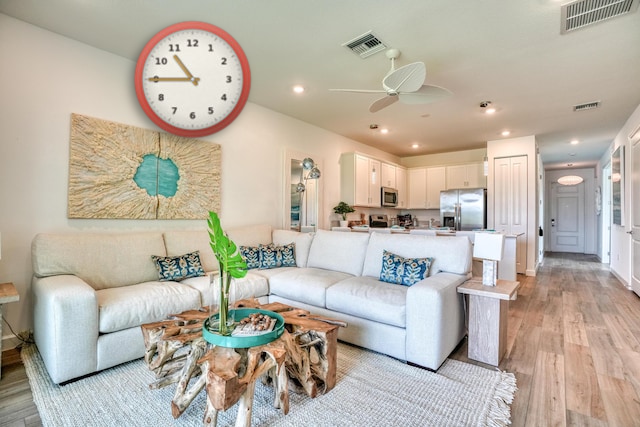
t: 10:45
